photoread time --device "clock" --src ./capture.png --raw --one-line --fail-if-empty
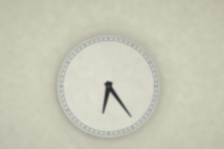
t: 6:24
